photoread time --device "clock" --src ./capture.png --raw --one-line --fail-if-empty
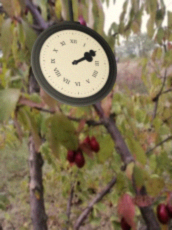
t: 2:10
